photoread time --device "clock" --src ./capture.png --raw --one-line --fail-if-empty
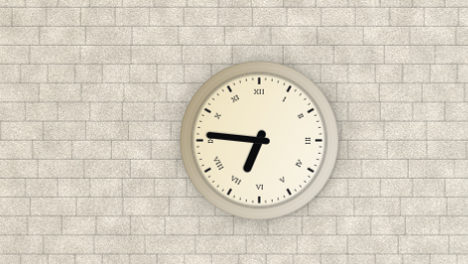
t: 6:46
